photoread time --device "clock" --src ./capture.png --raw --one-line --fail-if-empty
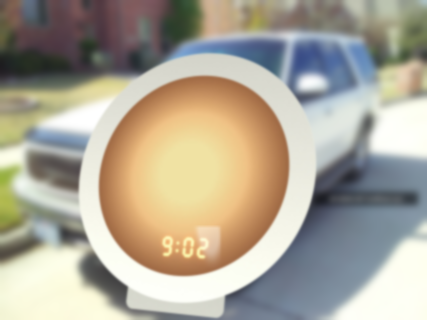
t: 9:02
